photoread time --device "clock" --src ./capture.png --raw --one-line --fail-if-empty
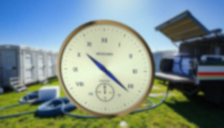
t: 10:22
